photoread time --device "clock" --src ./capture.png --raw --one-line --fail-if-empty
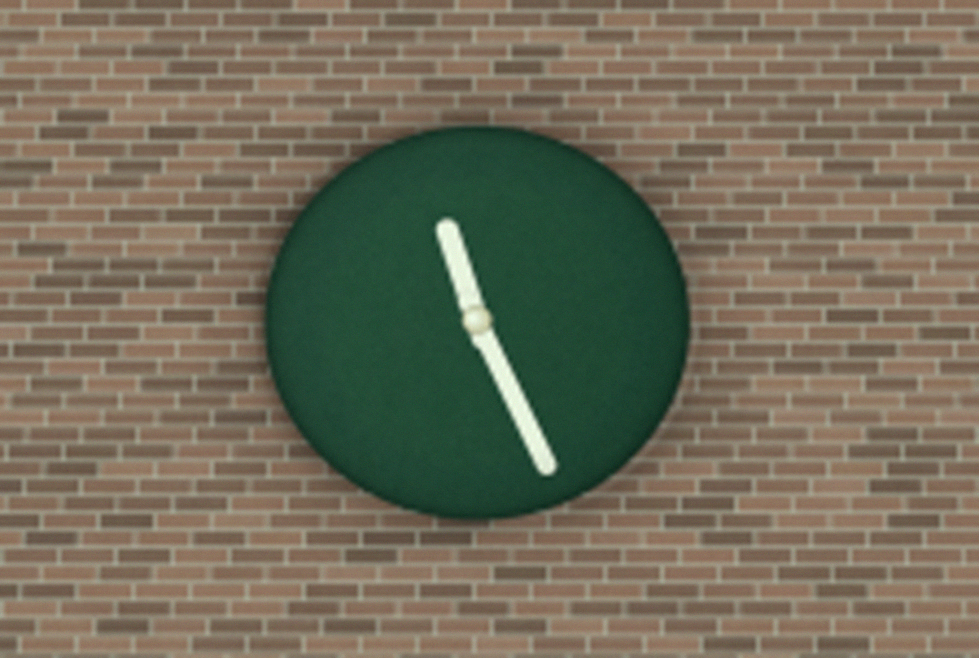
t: 11:26
